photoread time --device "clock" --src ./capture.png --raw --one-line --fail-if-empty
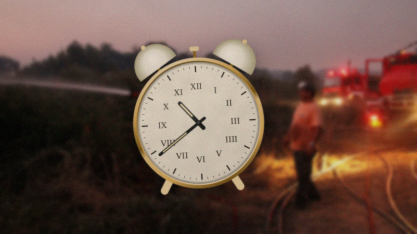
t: 10:39
